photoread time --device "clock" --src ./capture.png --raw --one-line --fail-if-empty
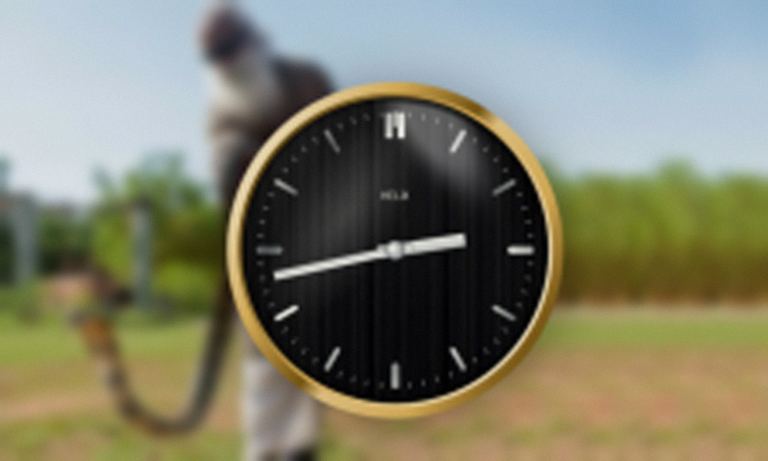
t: 2:43
